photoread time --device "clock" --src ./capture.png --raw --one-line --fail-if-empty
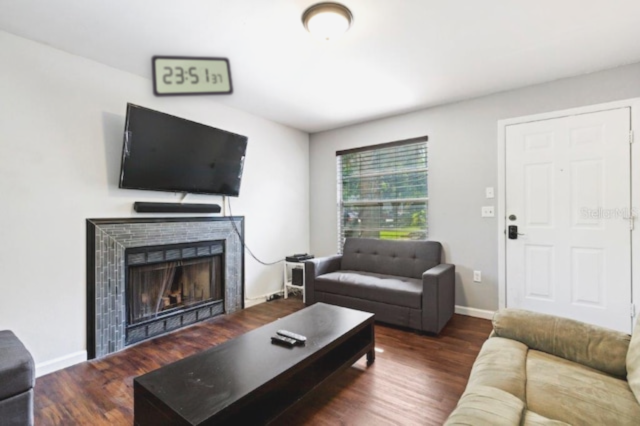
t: 23:51
